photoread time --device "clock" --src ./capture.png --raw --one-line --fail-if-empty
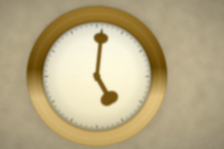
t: 5:01
